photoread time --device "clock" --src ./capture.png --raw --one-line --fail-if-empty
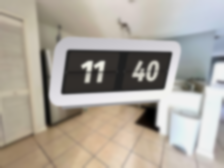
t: 11:40
